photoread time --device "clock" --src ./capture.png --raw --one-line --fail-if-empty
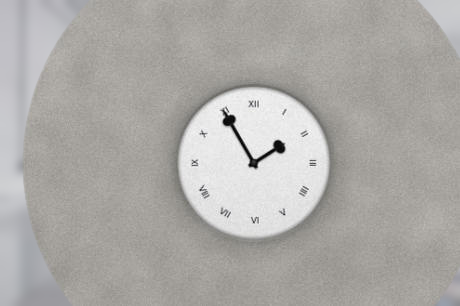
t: 1:55
